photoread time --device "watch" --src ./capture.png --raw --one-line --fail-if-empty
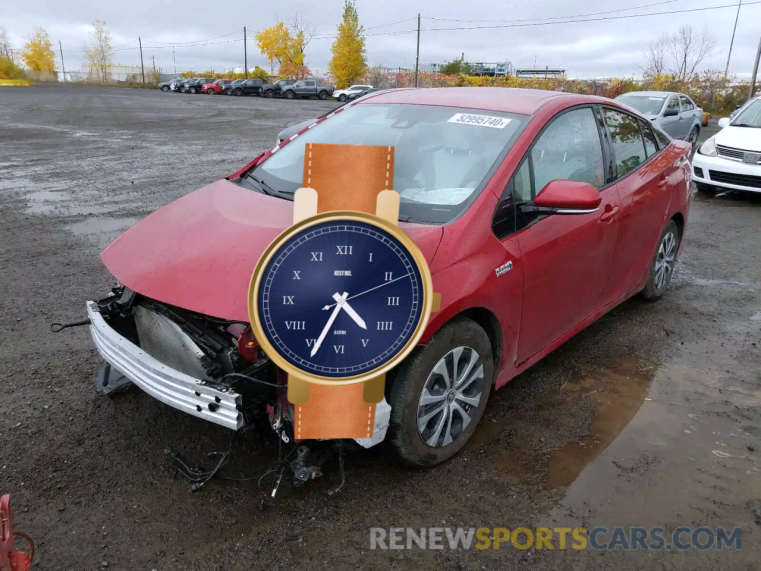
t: 4:34:11
